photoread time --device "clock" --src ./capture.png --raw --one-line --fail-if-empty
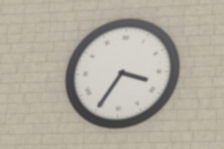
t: 3:35
